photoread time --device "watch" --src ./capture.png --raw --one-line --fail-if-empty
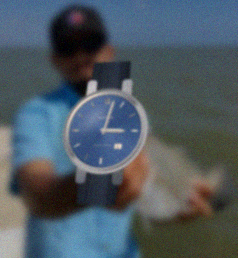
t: 3:02
